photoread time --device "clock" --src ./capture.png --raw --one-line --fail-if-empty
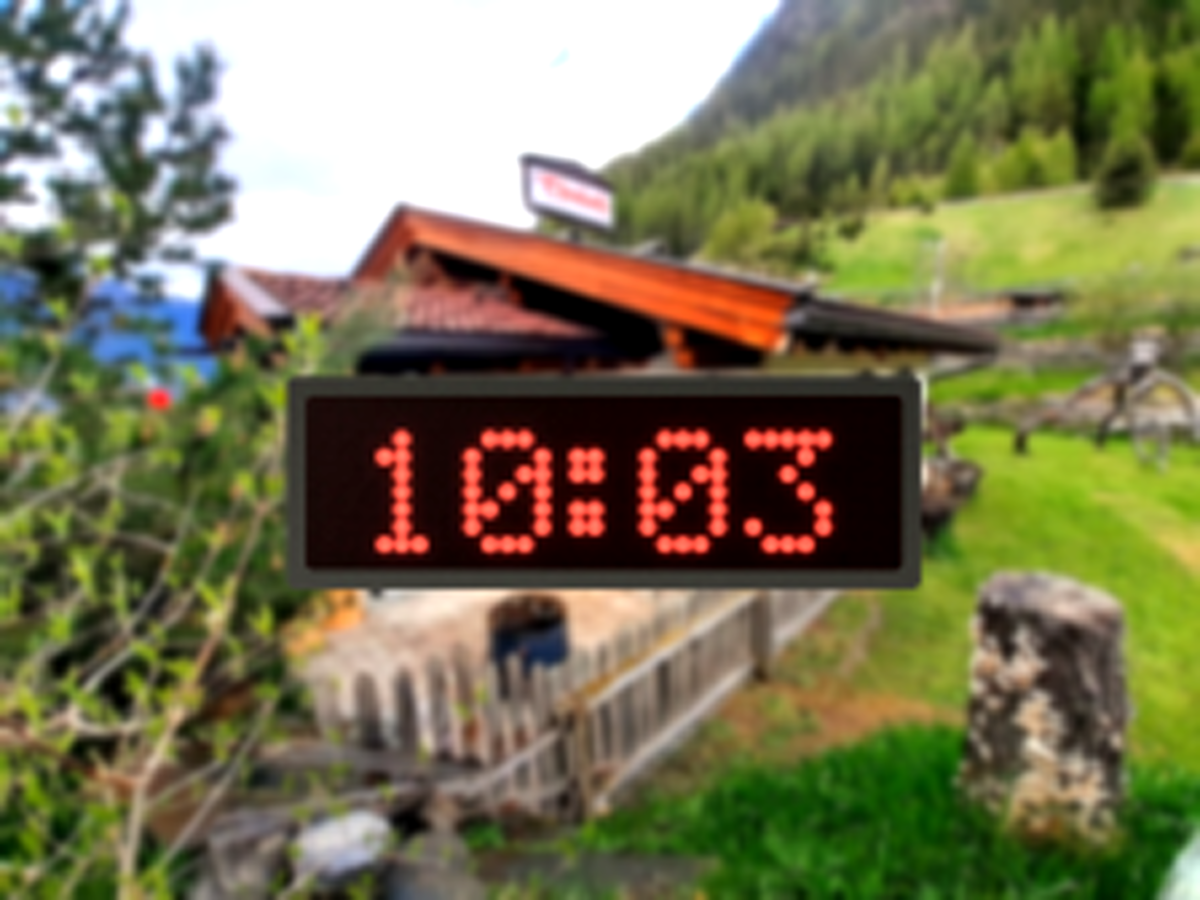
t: 10:03
